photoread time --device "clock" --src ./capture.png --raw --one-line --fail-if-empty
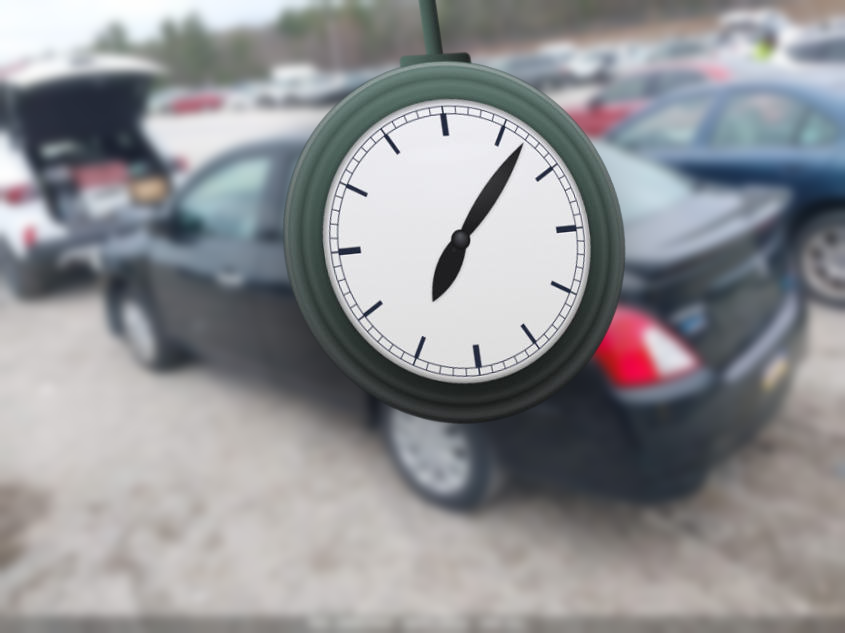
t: 7:07
